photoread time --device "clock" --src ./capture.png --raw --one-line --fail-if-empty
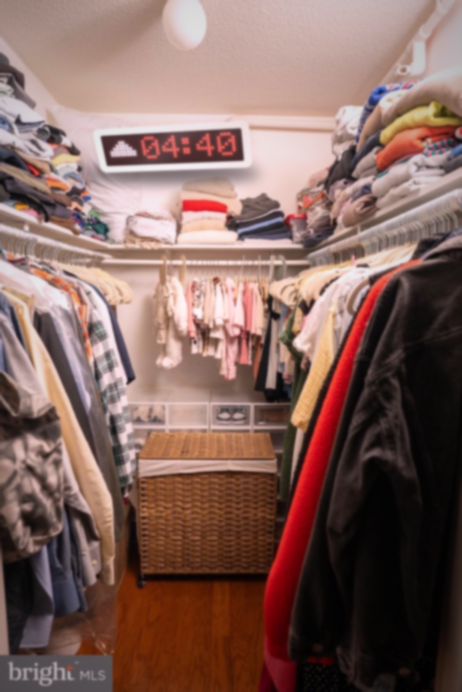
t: 4:40
